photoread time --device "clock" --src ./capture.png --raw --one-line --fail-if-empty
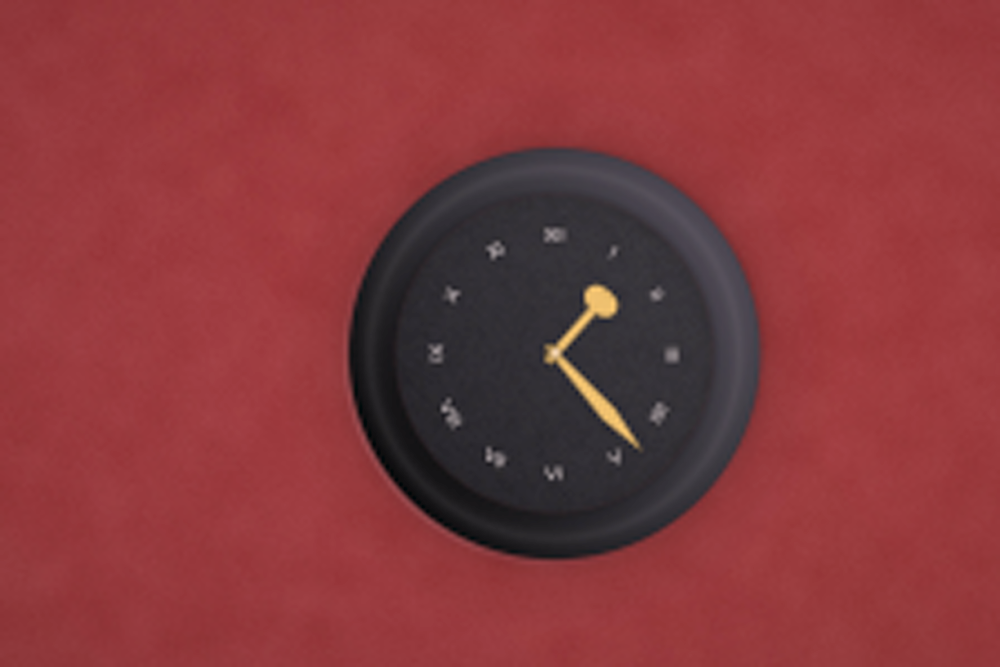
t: 1:23
